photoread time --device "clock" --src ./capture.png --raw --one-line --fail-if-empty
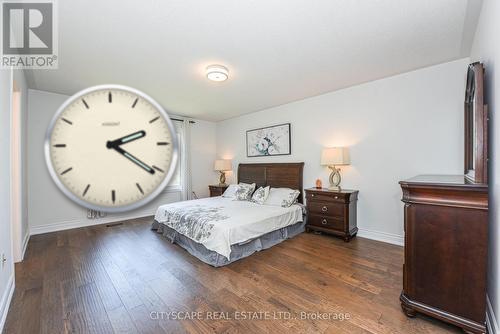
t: 2:21
